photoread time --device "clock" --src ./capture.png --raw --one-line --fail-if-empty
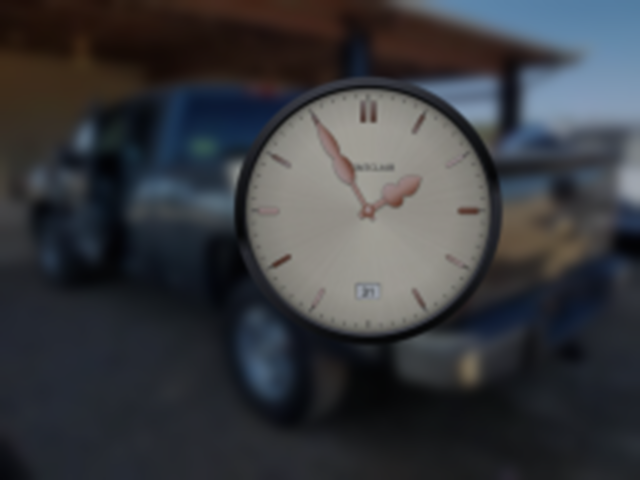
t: 1:55
